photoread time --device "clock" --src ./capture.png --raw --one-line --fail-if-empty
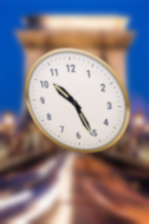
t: 10:26
